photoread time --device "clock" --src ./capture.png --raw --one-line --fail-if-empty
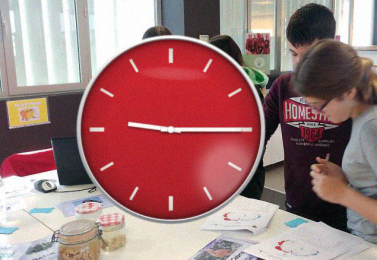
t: 9:15
